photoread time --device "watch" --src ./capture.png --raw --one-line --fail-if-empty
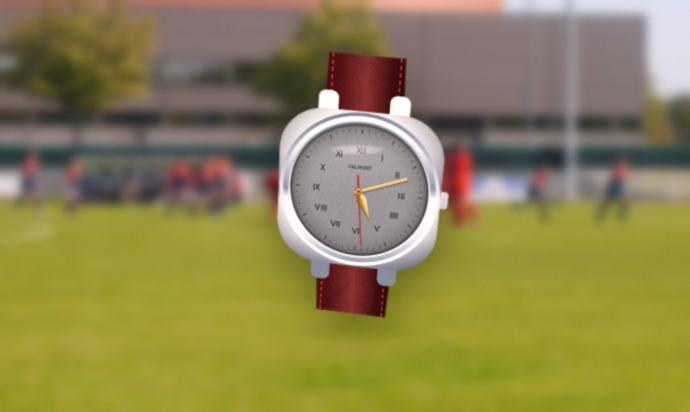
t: 5:11:29
